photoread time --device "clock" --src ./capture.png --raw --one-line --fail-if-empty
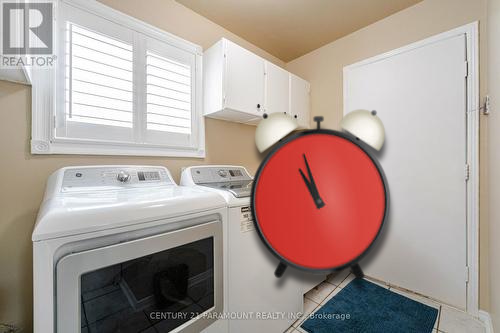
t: 10:57
